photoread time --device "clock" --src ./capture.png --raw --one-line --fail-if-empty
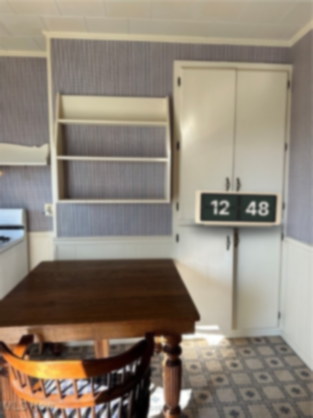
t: 12:48
